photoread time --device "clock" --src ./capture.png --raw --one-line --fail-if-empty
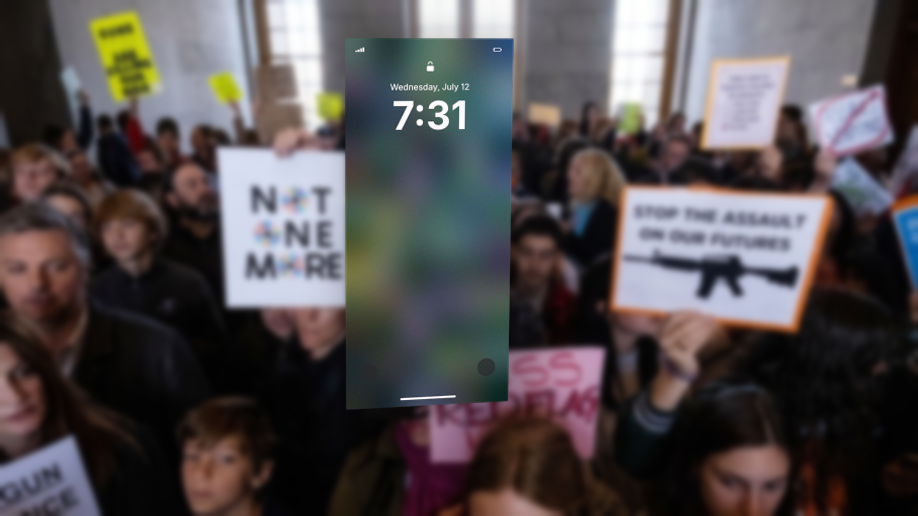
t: 7:31
